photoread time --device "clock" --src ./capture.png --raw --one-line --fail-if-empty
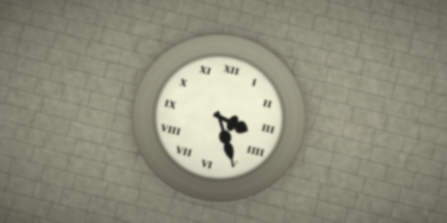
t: 3:25
